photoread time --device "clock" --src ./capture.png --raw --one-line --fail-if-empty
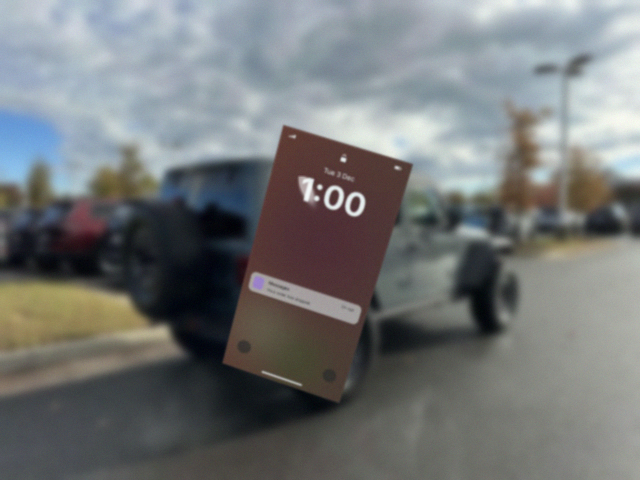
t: 1:00
